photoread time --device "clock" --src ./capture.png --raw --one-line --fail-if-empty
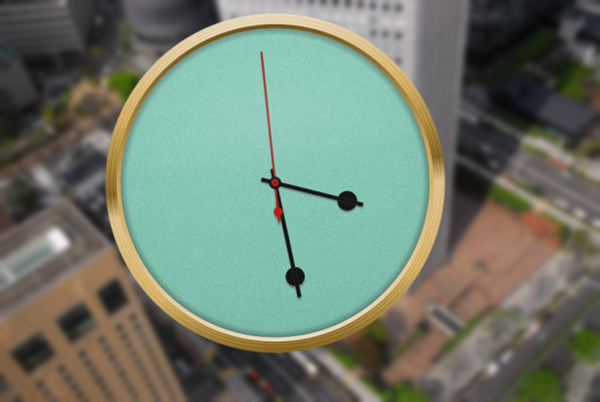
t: 3:27:59
